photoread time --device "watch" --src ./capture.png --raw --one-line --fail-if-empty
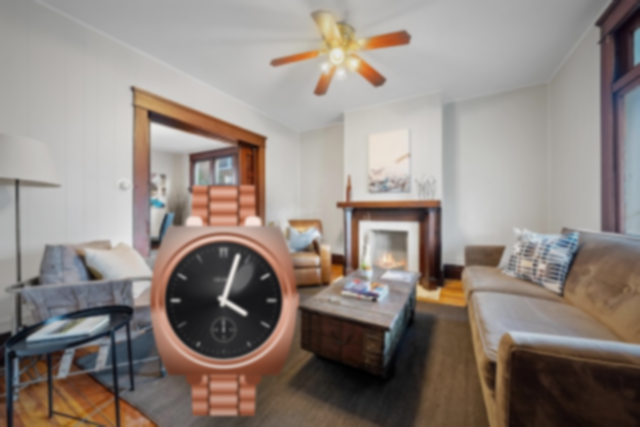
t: 4:03
